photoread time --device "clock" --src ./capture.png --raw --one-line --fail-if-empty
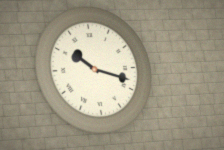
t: 10:18
